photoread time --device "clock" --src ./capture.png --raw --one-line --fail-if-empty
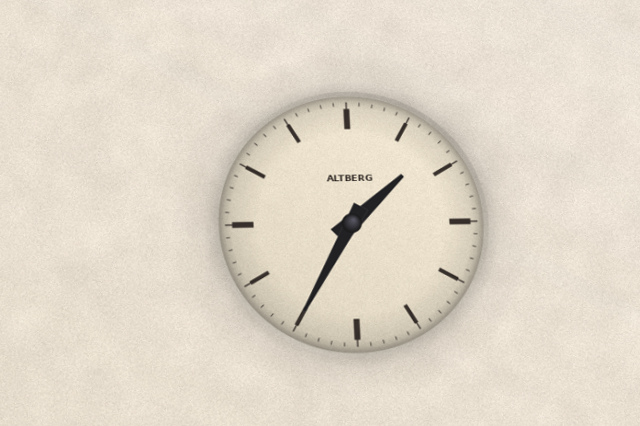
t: 1:35
